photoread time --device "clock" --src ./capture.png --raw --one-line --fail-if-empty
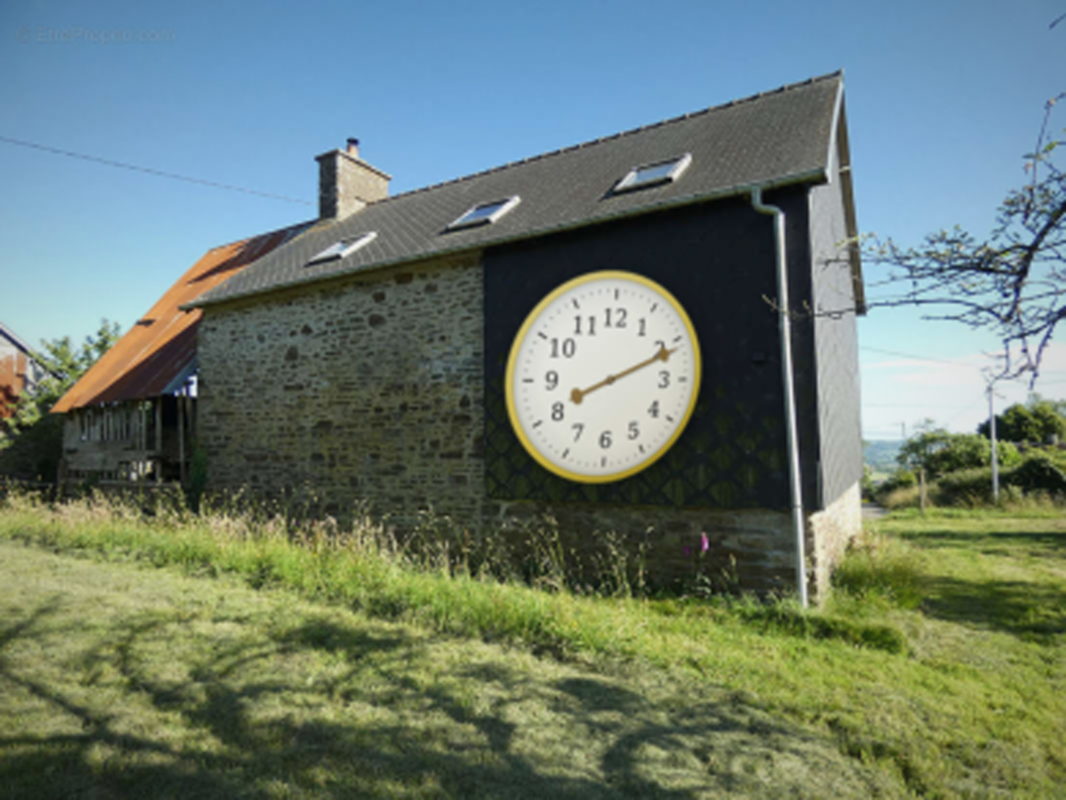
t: 8:11
